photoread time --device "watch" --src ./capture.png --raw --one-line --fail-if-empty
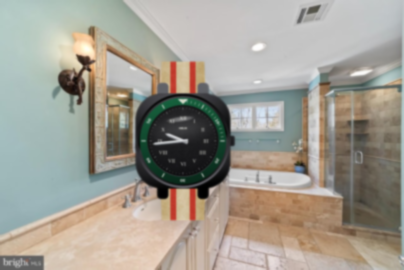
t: 9:44
